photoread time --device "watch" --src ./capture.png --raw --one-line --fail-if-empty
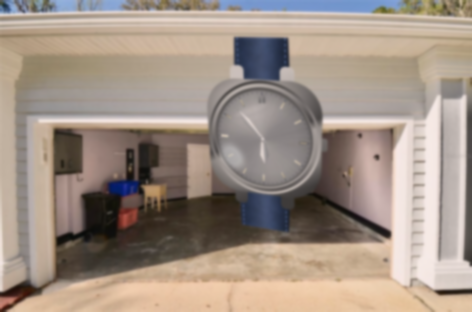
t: 5:53
